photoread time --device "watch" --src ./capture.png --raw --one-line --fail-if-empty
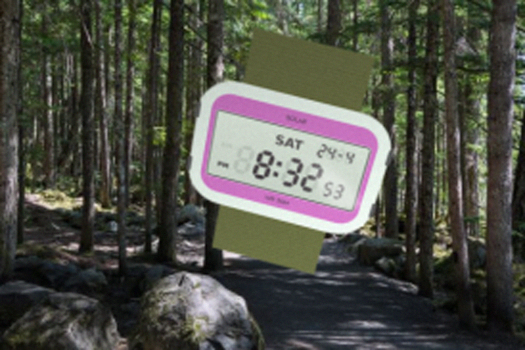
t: 8:32:53
